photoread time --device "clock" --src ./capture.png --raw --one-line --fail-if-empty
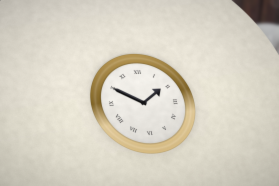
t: 1:50
